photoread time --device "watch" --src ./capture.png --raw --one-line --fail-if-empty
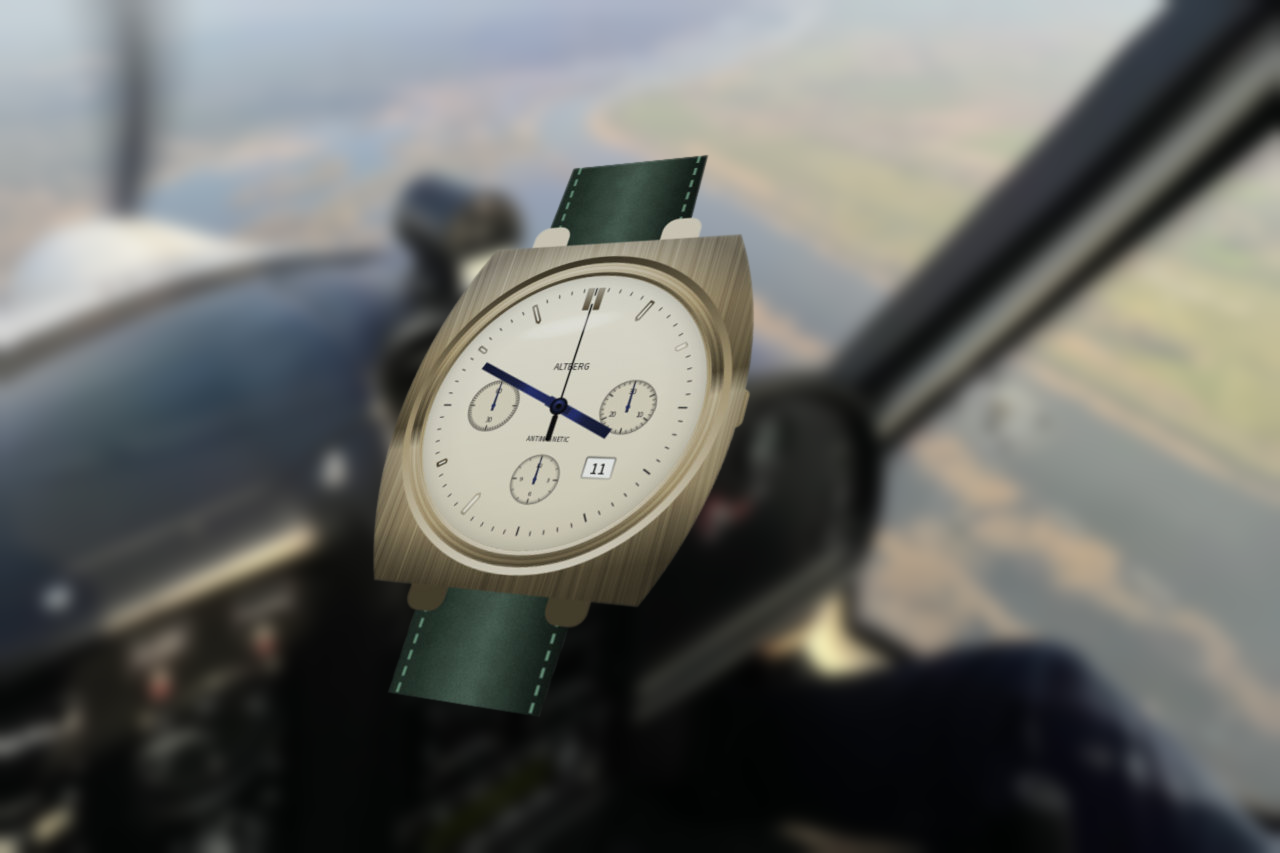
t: 3:49
